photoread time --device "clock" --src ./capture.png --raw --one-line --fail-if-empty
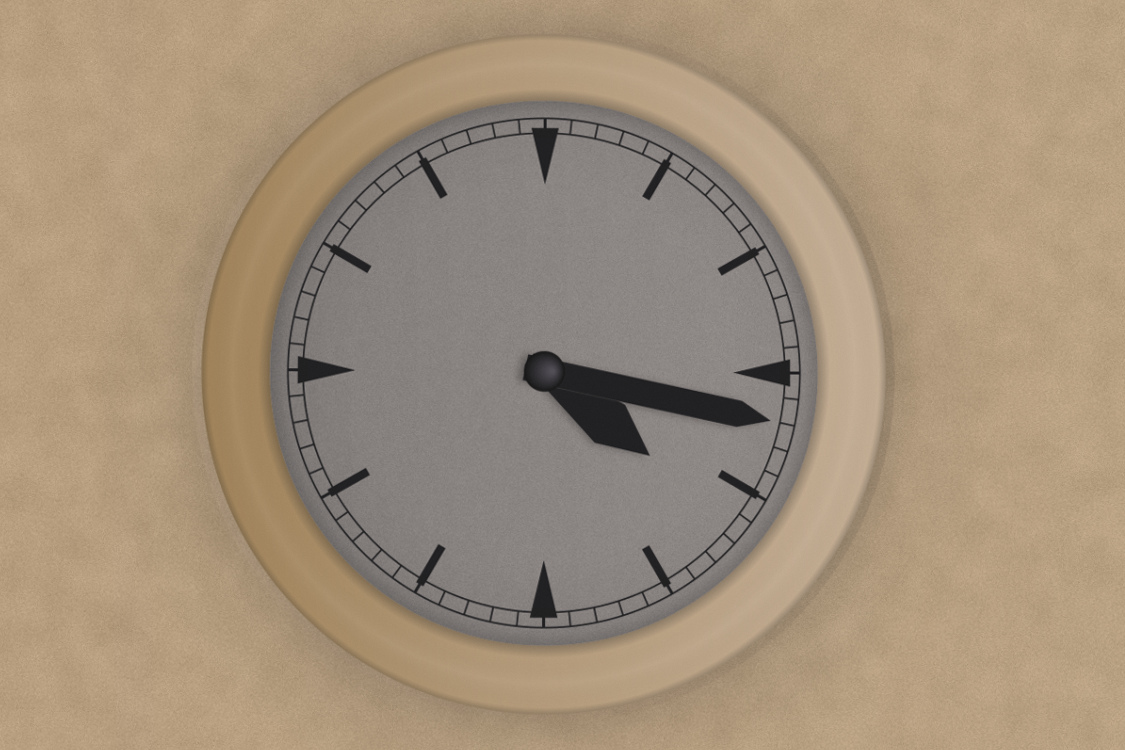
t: 4:17
